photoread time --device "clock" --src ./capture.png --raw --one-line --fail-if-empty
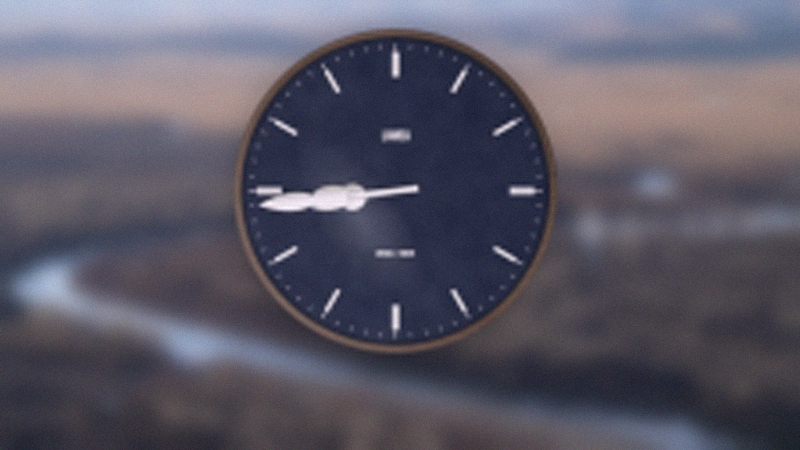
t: 8:44
